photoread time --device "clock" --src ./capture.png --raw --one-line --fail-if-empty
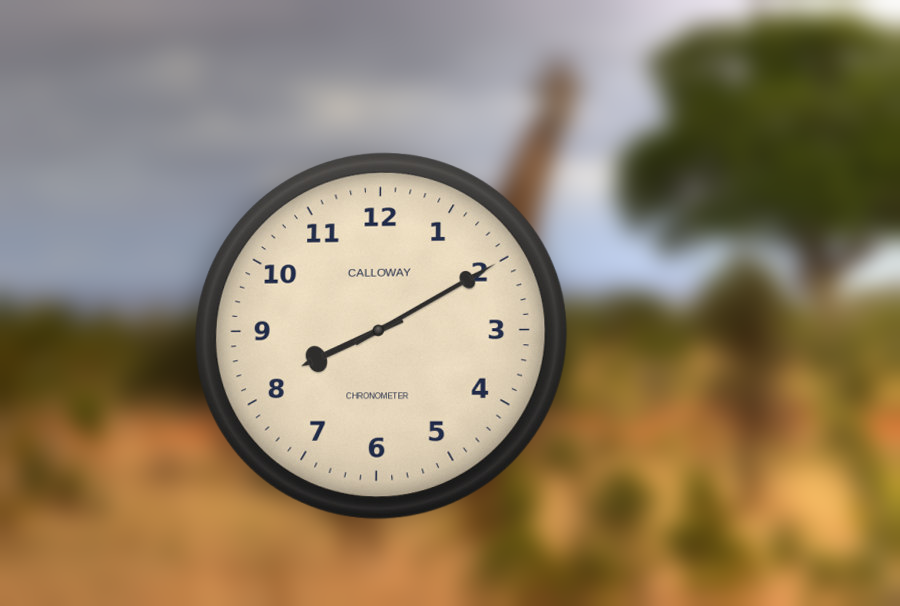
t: 8:10
